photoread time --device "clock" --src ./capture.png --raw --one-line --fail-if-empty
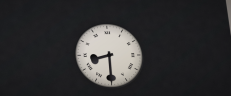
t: 8:30
